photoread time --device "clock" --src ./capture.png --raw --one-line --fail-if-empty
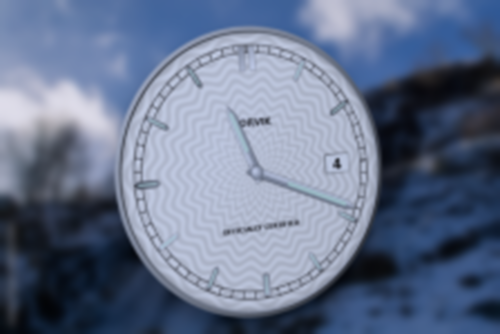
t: 11:19
